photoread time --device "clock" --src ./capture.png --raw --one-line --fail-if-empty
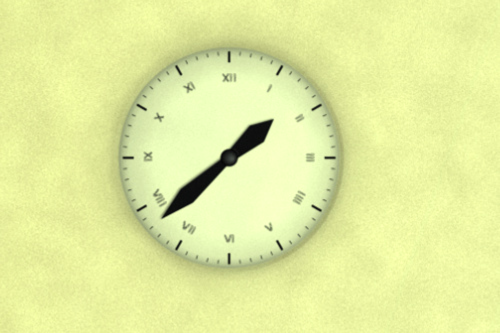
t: 1:38
